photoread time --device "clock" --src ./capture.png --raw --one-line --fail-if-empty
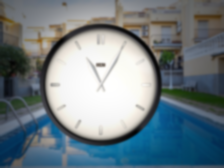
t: 11:05
